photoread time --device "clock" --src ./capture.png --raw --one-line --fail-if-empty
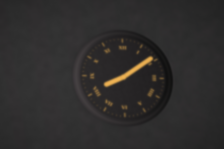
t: 8:09
